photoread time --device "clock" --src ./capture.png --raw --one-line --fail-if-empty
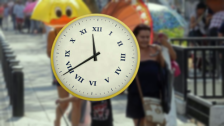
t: 11:39
